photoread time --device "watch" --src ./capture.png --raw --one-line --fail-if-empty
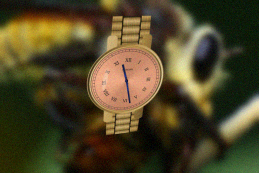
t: 11:28
